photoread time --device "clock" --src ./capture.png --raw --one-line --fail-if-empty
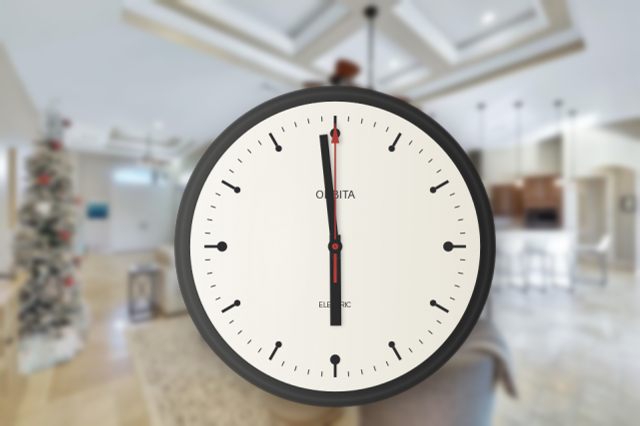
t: 5:59:00
